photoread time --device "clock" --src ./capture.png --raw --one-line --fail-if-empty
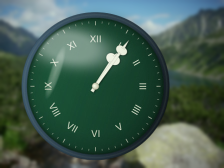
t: 1:06
